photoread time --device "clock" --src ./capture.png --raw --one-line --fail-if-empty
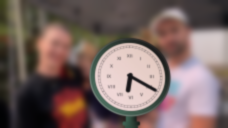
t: 6:20
